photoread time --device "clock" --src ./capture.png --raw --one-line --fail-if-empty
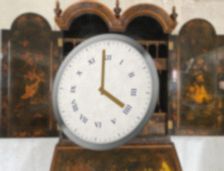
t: 3:59
